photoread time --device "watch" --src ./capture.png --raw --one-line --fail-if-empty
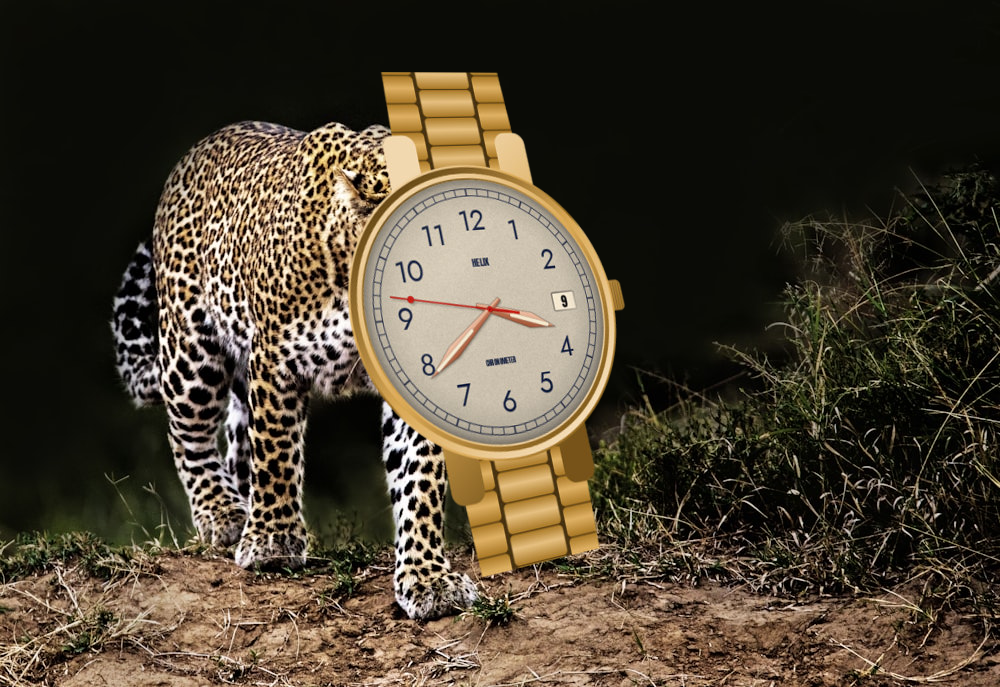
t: 3:38:47
